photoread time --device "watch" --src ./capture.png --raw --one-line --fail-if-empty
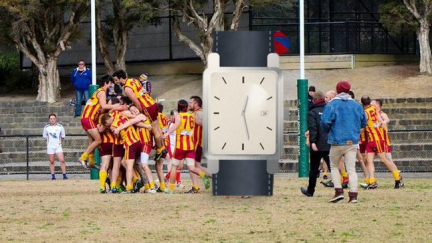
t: 12:28
